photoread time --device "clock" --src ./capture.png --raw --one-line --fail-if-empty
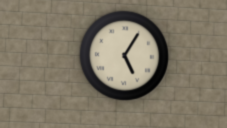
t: 5:05
